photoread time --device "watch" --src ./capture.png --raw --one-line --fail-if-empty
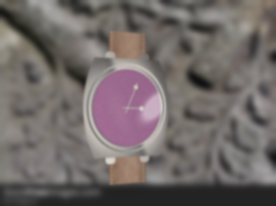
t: 3:04
